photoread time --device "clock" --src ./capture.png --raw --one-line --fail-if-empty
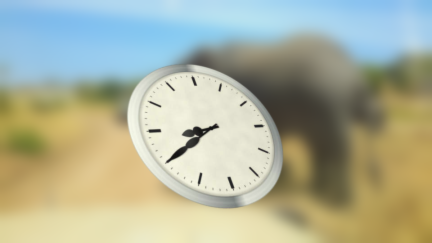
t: 8:40
